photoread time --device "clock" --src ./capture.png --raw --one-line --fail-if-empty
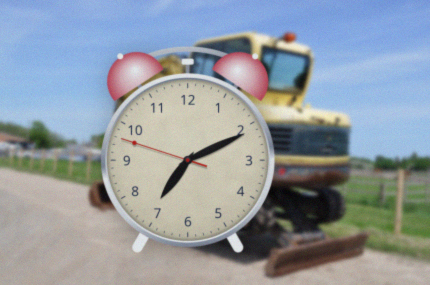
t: 7:10:48
